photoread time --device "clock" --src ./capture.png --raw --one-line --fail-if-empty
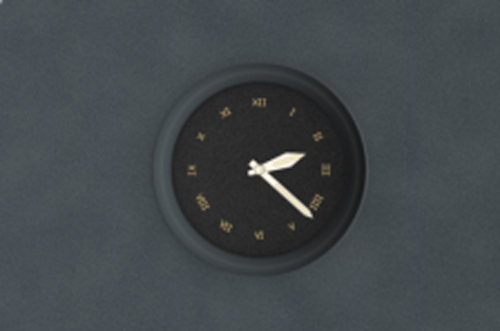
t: 2:22
